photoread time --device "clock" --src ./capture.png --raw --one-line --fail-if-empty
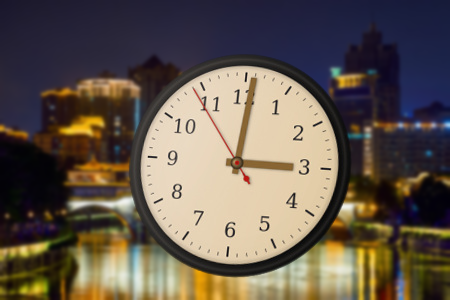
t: 3:00:54
